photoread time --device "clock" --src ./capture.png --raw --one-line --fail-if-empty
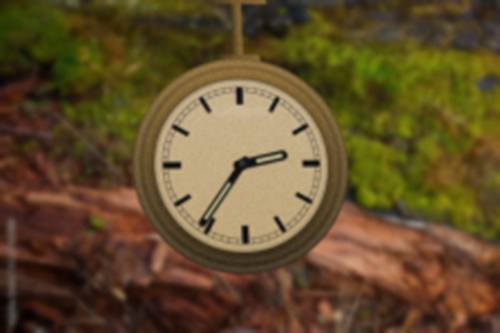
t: 2:36
